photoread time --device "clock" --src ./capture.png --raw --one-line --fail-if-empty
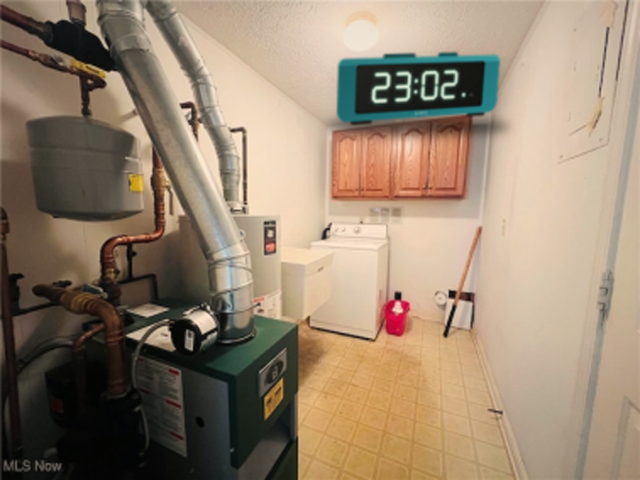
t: 23:02
